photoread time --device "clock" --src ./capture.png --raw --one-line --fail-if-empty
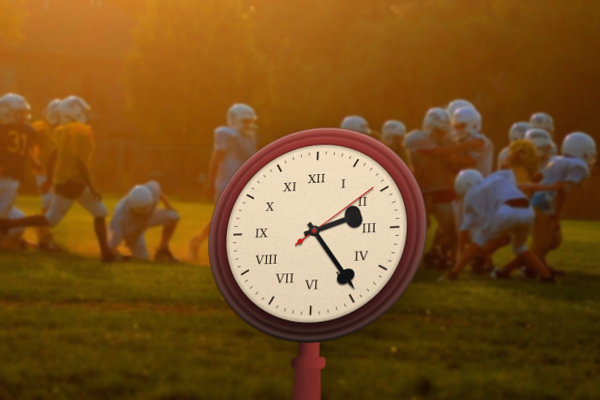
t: 2:24:09
